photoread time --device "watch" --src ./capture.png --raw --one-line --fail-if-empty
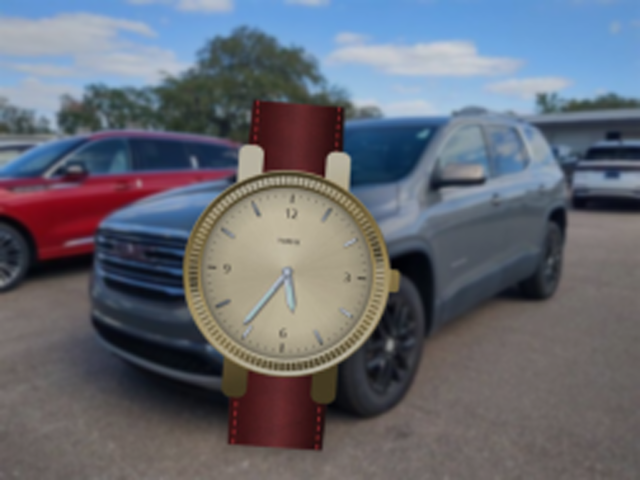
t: 5:36
